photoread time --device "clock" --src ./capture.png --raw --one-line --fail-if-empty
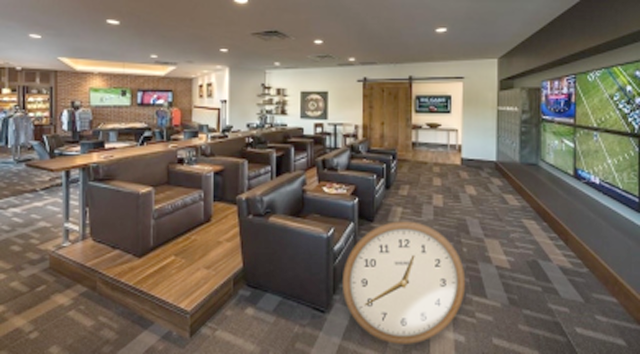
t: 12:40
